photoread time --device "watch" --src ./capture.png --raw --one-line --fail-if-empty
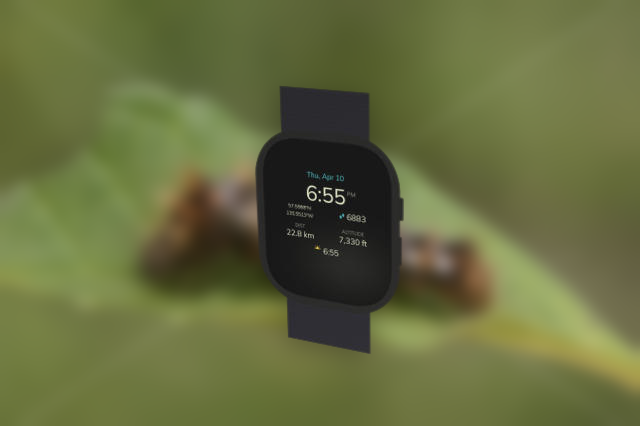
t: 6:55
